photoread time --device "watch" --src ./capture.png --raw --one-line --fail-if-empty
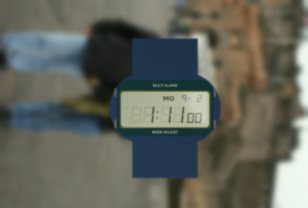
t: 1:11:00
